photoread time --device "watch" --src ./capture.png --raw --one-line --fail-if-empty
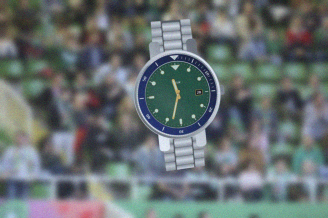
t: 11:33
